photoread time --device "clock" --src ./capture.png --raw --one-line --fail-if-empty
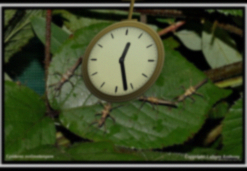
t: 12:27
